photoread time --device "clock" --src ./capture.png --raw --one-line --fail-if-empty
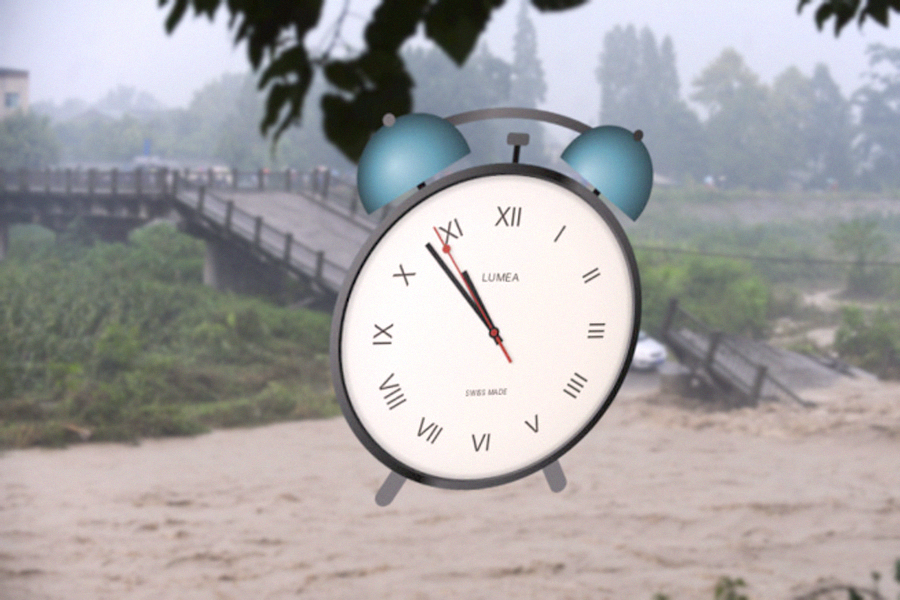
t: 10:52:54
